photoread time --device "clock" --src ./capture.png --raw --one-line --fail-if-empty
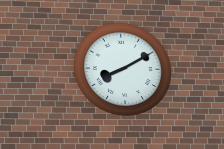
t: 8:10
